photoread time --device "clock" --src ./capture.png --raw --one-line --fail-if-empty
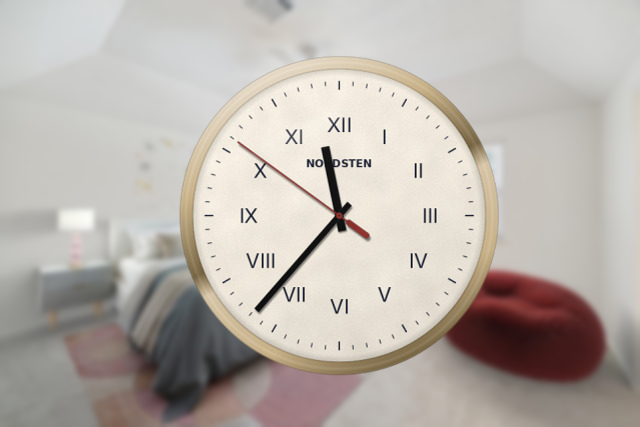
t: 11:36:51
